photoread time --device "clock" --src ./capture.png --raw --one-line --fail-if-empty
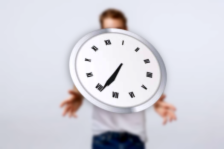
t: 7:39
